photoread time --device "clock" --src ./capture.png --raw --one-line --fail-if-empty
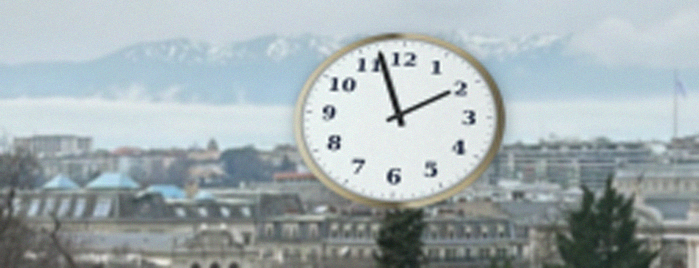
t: 1:57
